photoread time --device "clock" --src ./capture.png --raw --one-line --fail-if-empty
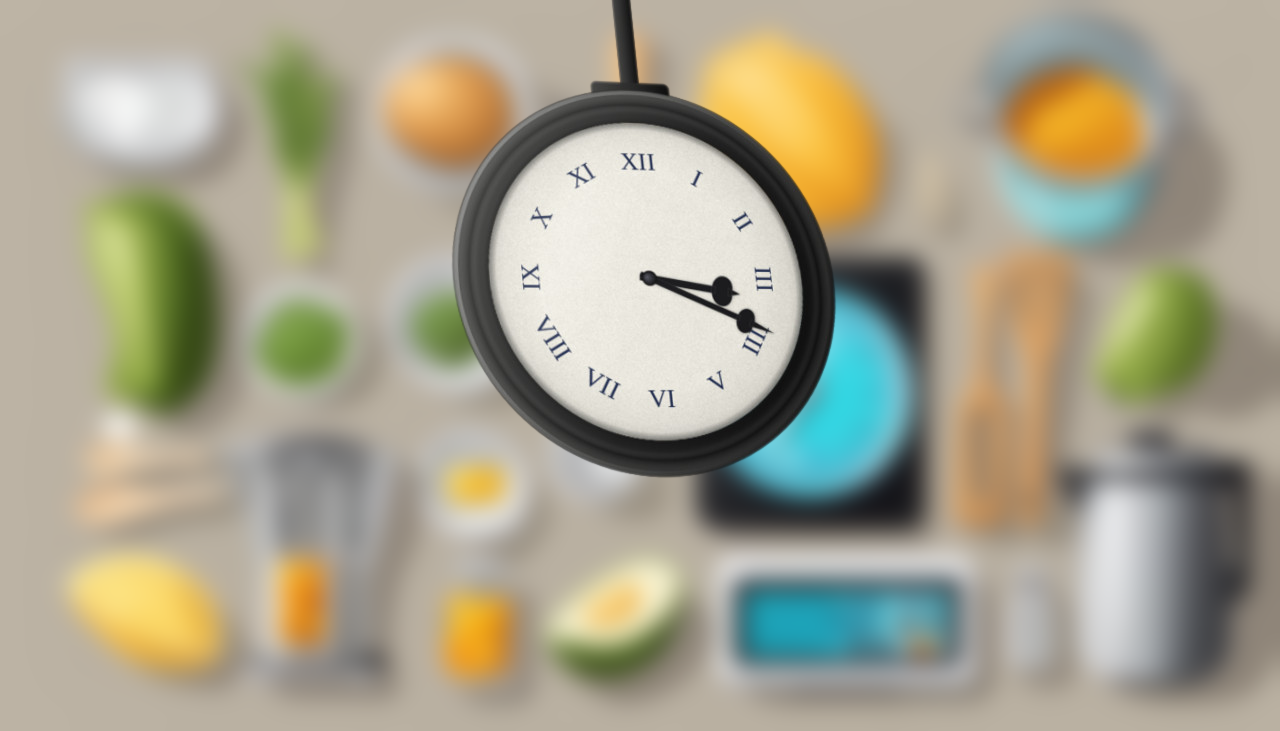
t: 3:19
